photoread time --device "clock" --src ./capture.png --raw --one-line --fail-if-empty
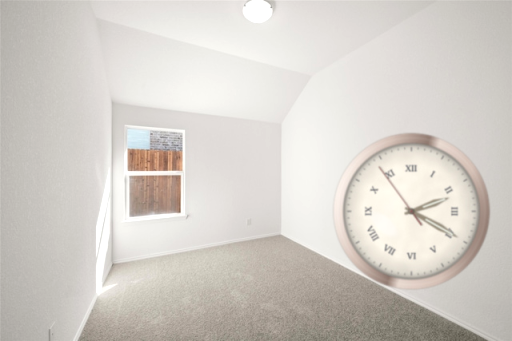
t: 2:19:54
